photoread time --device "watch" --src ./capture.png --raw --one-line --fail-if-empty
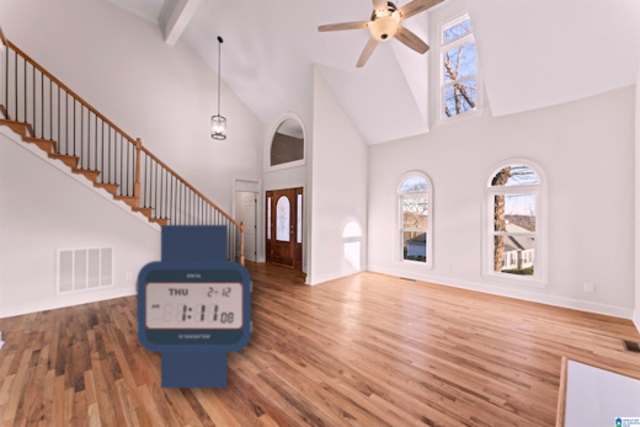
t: 1:11
